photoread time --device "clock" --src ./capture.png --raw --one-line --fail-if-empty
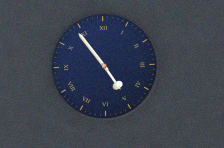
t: 4:54
